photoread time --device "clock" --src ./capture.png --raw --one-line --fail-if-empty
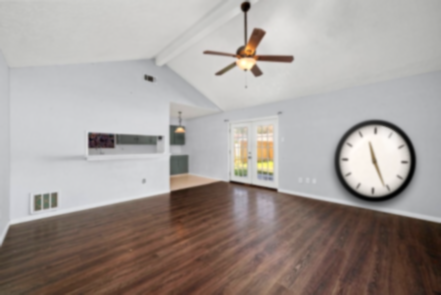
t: 11:26
